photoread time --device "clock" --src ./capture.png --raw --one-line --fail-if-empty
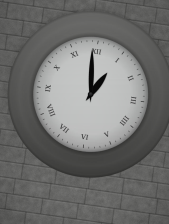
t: 12:59
